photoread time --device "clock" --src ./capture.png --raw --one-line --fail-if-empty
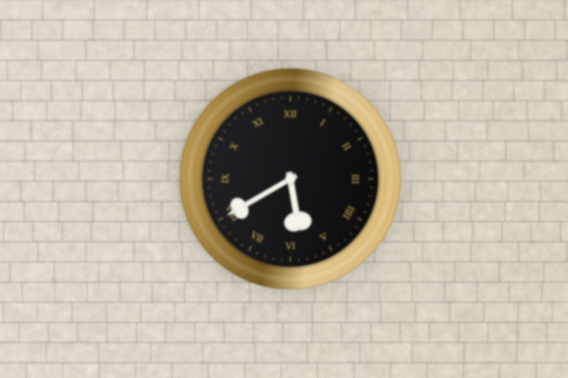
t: 5:40
